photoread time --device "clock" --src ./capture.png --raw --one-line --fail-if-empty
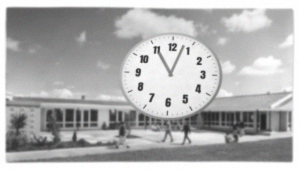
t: 11:03
